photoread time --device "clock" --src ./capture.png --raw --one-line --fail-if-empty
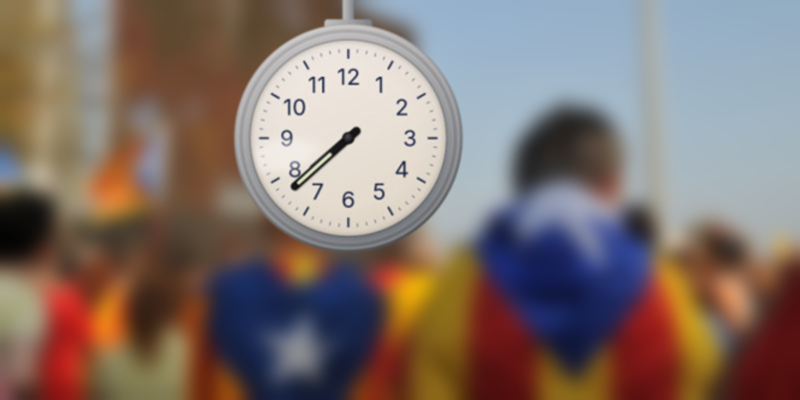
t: 7:38
